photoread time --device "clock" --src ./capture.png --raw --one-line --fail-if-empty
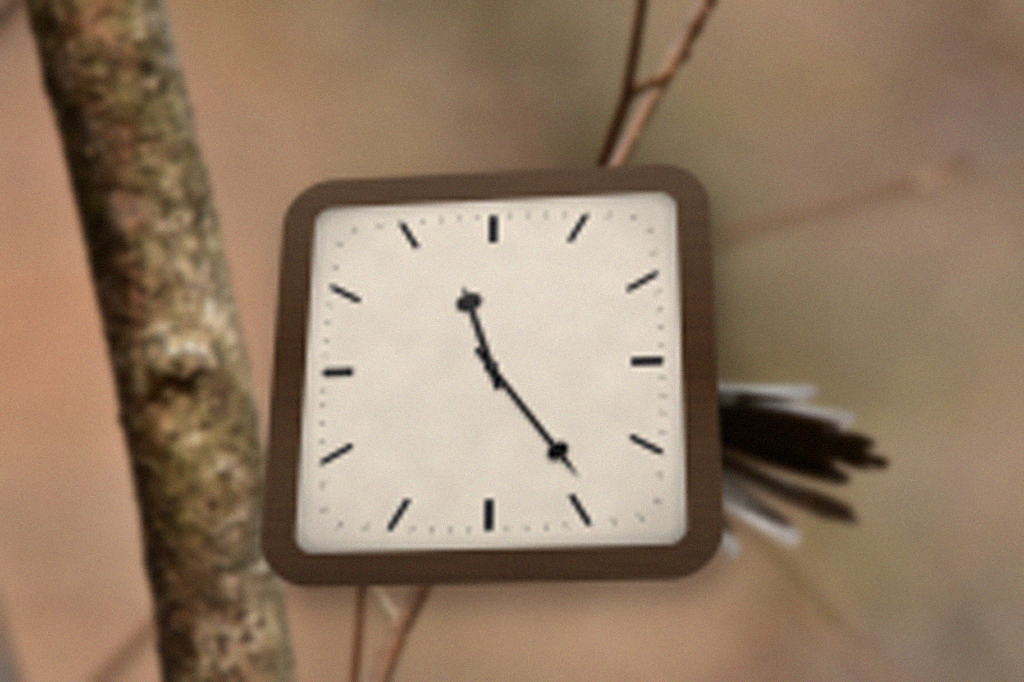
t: 11:24
